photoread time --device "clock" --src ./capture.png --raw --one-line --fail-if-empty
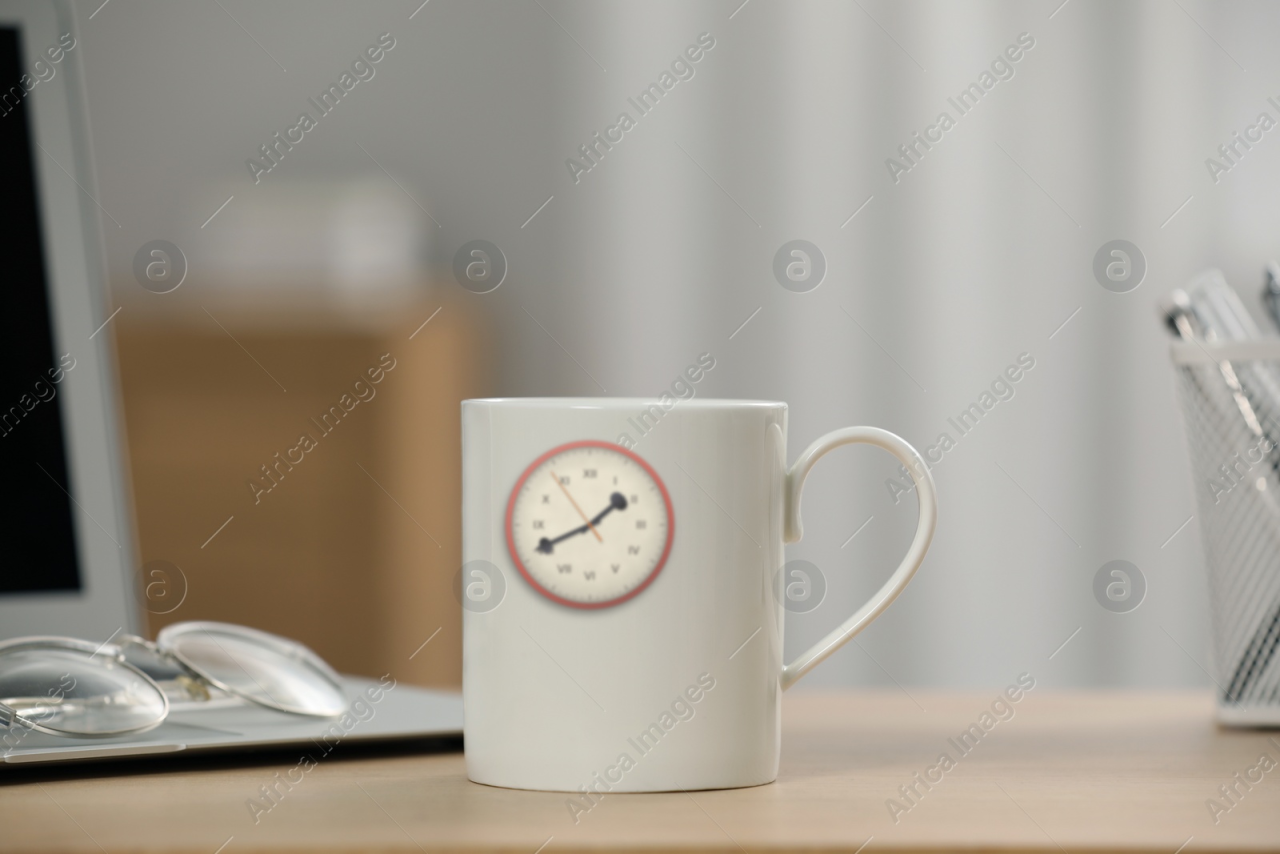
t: 1:40:54
